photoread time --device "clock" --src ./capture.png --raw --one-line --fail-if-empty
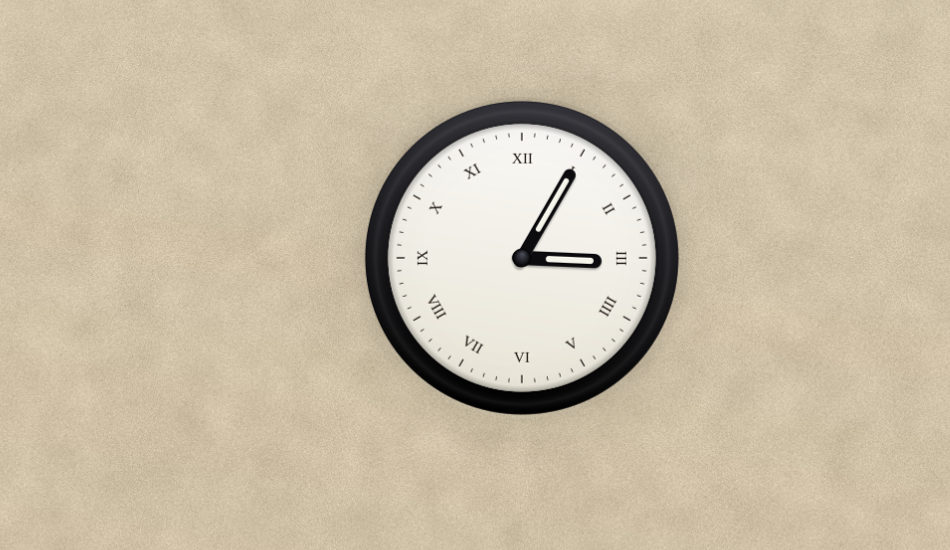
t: 3:05
